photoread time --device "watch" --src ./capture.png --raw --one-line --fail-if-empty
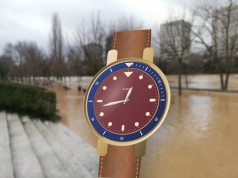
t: 12:43
